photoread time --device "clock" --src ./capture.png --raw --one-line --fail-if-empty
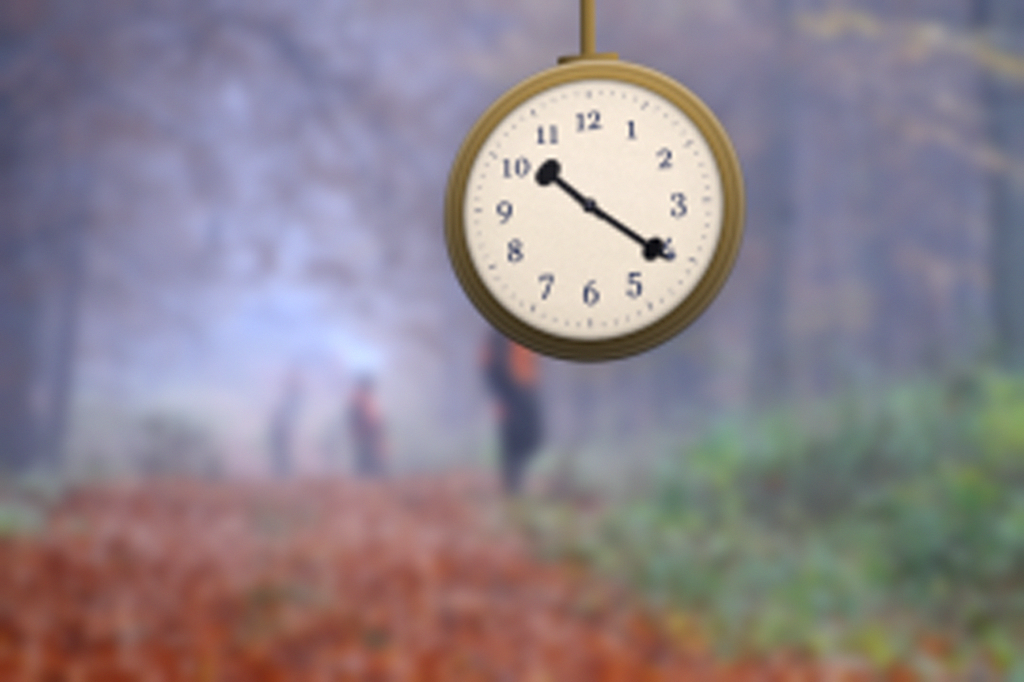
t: 10:21
